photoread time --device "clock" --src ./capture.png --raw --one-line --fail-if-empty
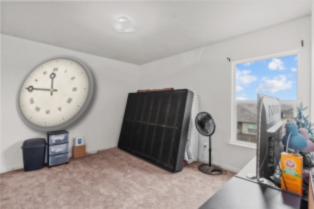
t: 11:46
